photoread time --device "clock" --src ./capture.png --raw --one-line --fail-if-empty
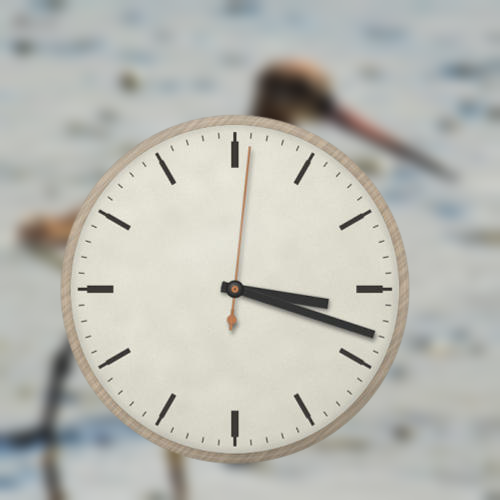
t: 3:18:01
